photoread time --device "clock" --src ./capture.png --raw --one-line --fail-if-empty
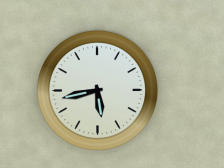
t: 5:43
